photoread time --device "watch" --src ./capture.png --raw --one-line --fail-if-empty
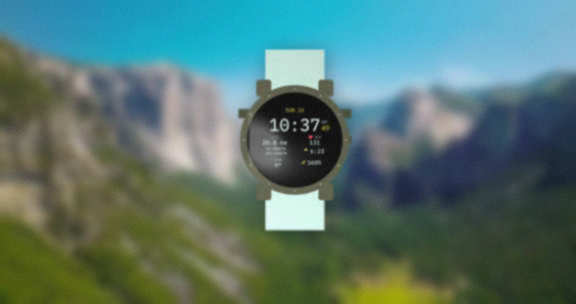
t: 10:37
